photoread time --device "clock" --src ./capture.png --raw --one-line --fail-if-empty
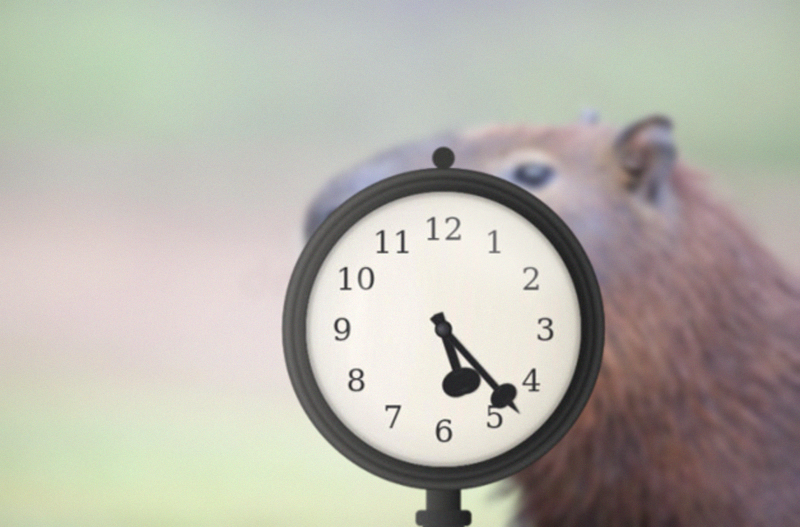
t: 5:23
